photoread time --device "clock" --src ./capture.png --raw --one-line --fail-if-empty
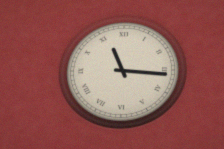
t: 11:16
